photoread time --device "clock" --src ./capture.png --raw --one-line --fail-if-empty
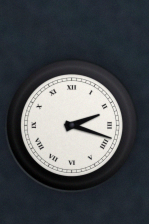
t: 2:18
